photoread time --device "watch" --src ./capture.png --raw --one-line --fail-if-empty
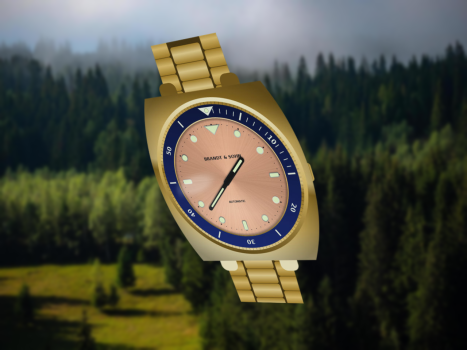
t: 1:38
